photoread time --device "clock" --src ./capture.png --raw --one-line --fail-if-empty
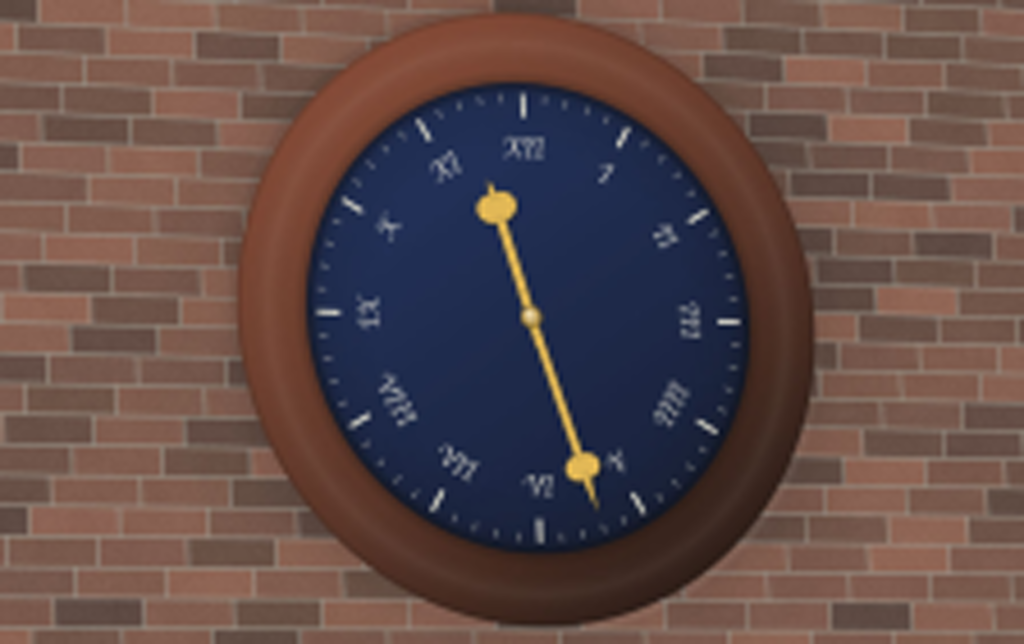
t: 11:27
